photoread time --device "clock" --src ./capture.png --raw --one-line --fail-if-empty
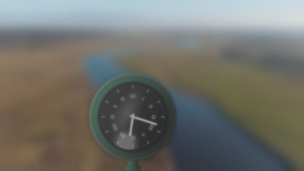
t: 6:18
